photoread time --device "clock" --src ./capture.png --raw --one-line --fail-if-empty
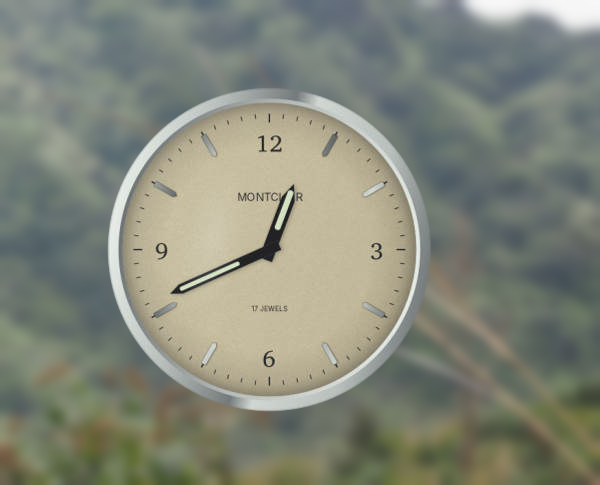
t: 12:41
